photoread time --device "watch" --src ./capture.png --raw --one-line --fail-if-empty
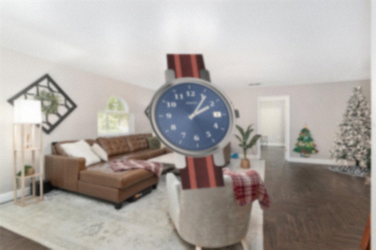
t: 2:06
